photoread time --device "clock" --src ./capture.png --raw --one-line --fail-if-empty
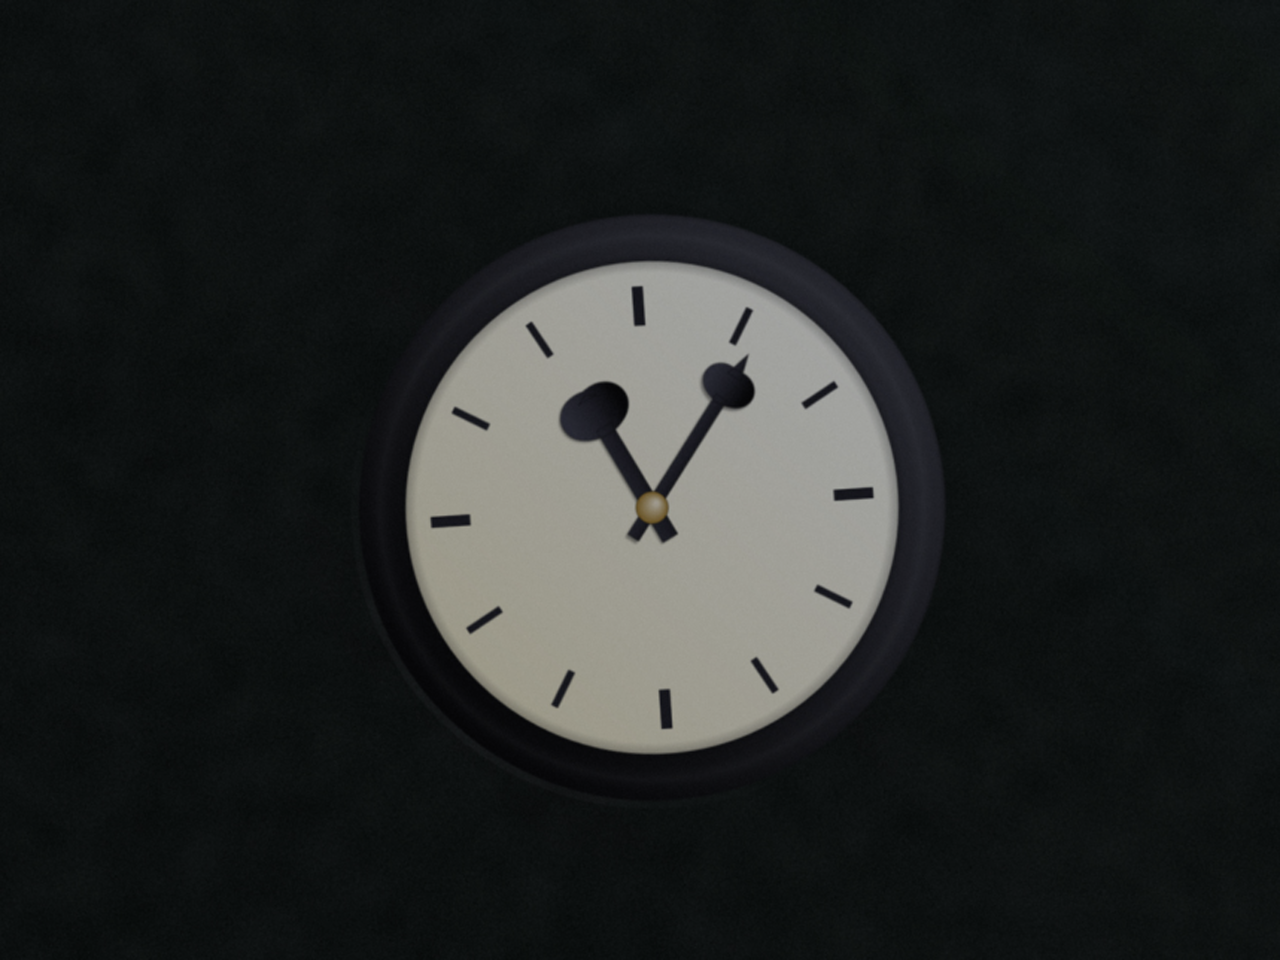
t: 11:06
